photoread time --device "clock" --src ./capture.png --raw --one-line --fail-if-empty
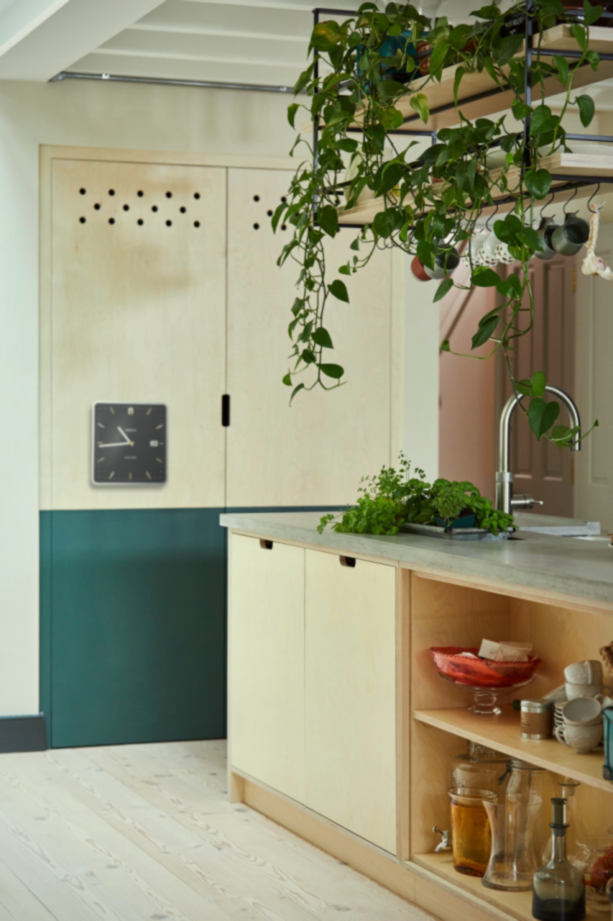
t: 10:44
